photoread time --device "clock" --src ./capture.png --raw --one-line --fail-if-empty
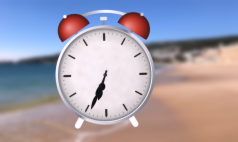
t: 6:34
